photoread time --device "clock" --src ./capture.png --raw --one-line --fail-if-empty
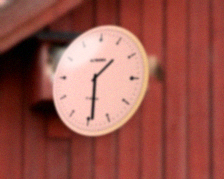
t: 1:29
